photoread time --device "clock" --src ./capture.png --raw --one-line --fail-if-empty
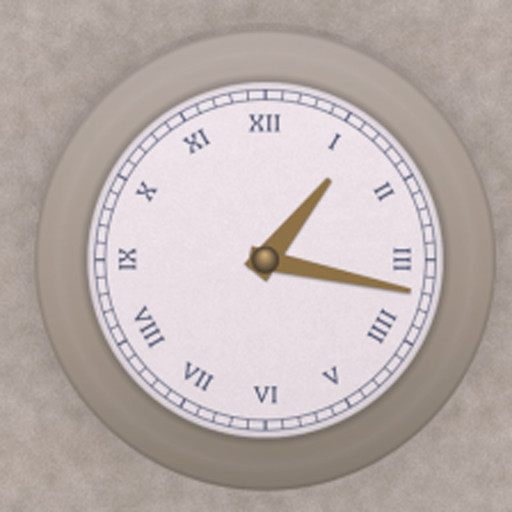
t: 1:17
